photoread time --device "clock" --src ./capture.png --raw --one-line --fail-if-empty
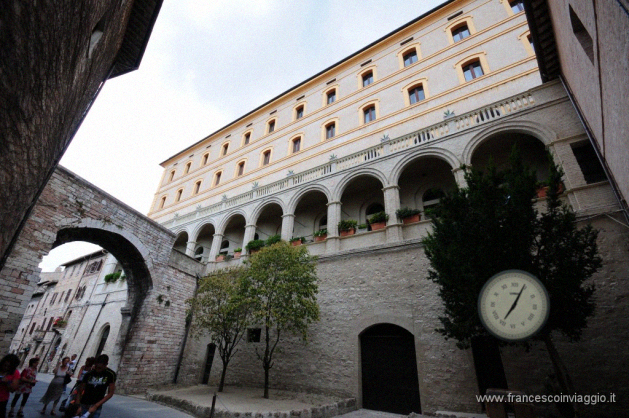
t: 7:04
